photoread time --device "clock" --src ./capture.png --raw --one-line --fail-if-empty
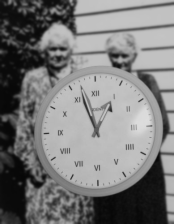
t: 12:57
